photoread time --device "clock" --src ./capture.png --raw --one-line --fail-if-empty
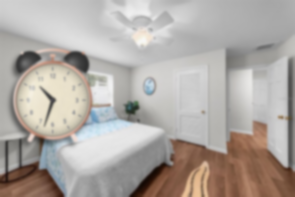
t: 10:33
